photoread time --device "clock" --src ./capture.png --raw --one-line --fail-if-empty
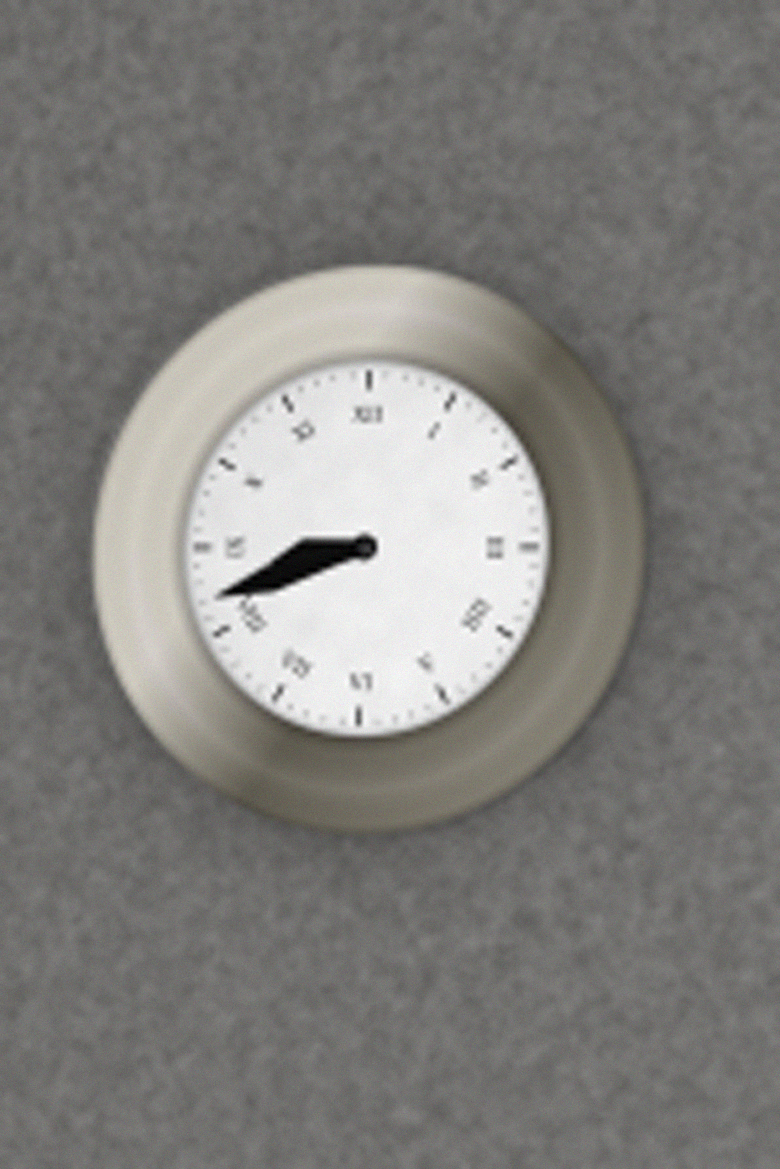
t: 8:42
